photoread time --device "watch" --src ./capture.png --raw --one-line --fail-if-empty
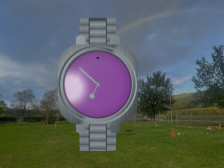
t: 6:52
